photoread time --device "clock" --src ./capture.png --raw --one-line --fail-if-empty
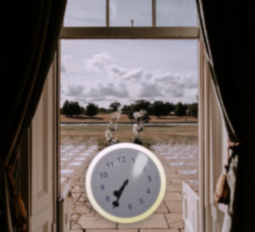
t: 7:36
